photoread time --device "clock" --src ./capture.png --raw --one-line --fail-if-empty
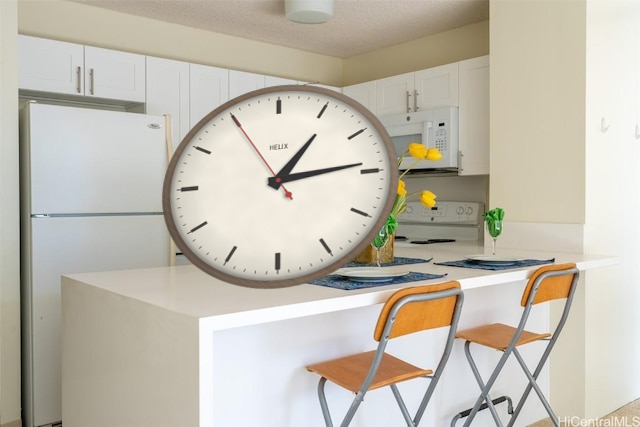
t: 1:13:55
